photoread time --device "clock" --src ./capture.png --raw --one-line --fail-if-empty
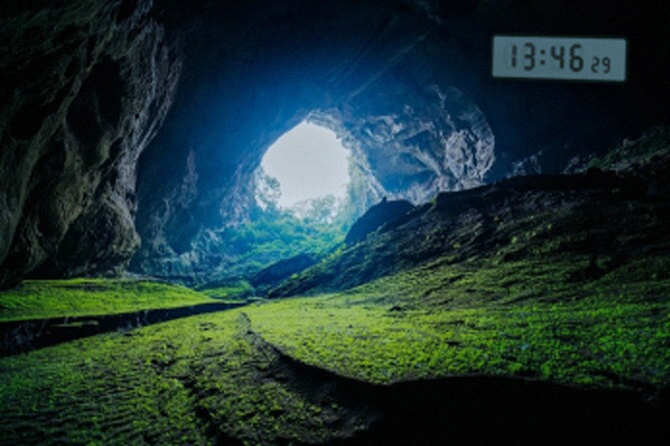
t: 13:46:29
